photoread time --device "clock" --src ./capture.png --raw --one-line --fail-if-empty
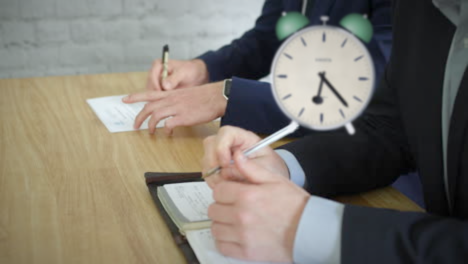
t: 6:23
